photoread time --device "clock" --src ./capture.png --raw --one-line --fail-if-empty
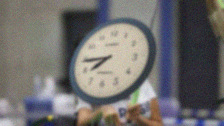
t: 7:44
